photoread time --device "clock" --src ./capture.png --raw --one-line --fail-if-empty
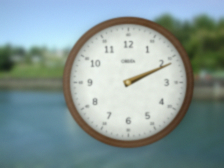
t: 2:11
